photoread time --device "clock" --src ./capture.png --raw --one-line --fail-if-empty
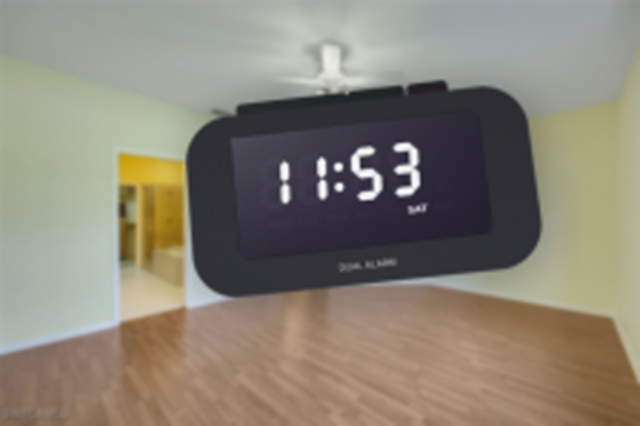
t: 11:53
